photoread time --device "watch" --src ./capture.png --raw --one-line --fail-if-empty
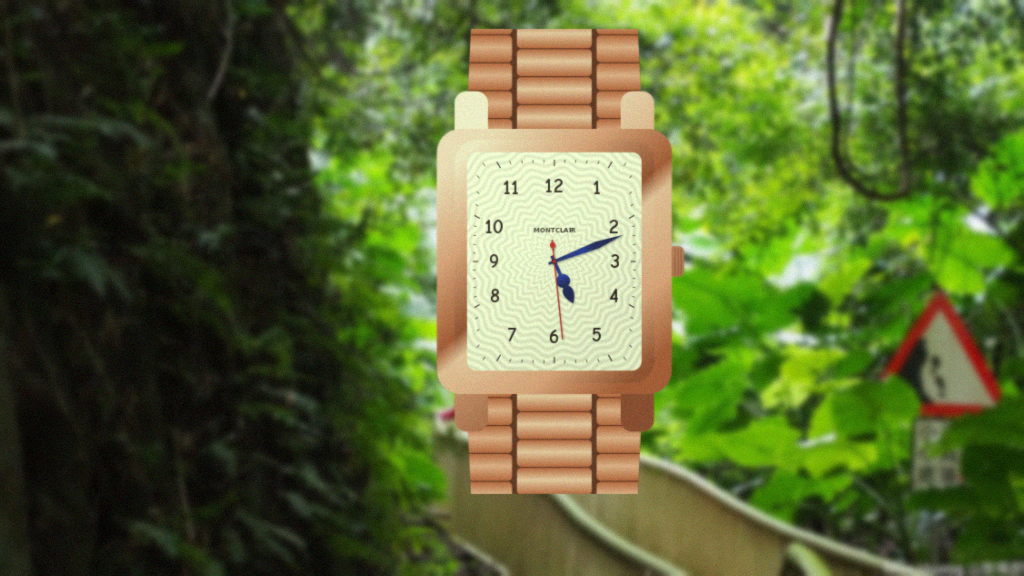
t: 5:11:29
